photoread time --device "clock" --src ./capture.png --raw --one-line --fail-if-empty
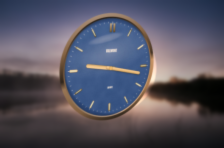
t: 9:17
